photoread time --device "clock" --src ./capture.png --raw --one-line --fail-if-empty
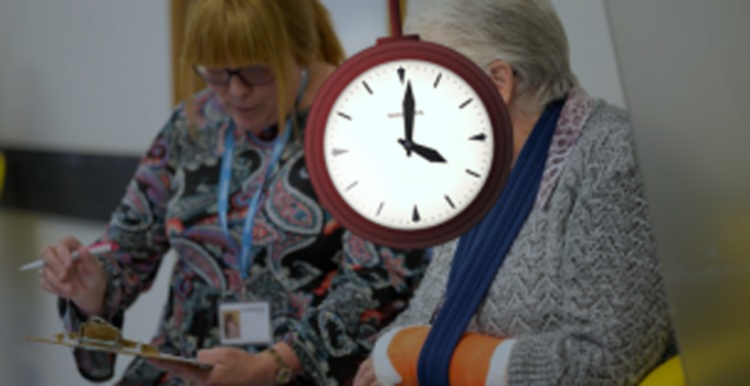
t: 4:01
